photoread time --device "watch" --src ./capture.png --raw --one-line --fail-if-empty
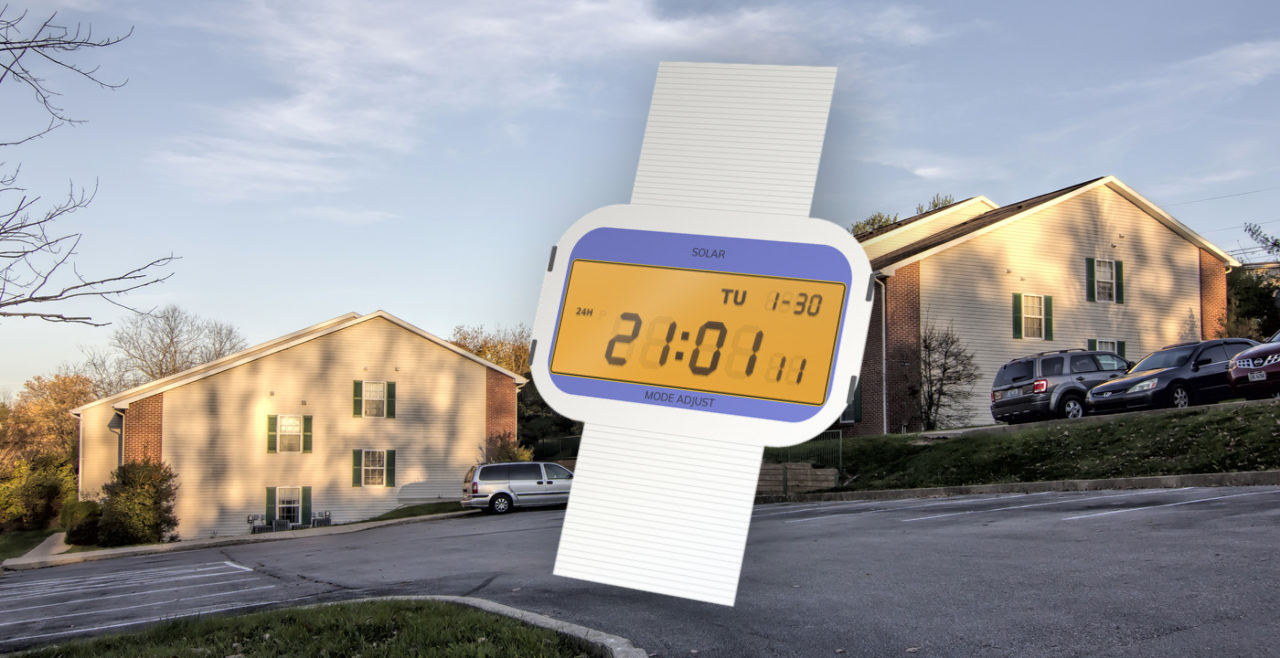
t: 21:01:11
